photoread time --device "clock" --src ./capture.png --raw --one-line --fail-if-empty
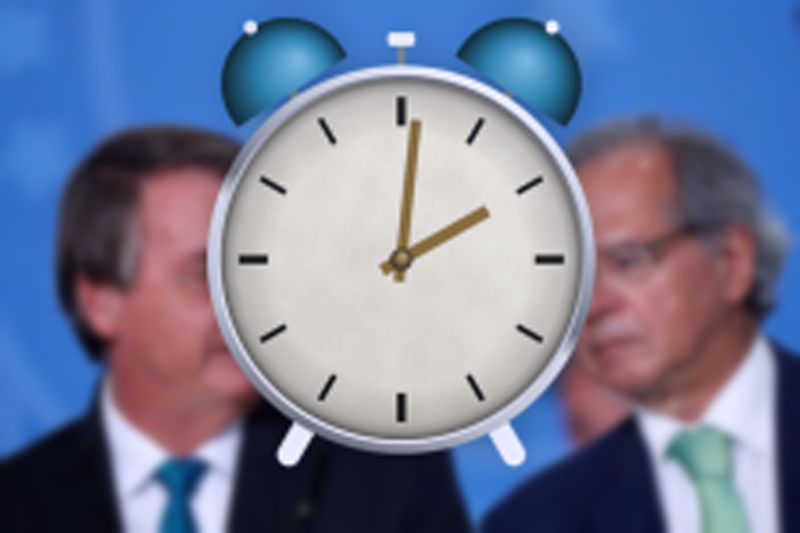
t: 2:01
